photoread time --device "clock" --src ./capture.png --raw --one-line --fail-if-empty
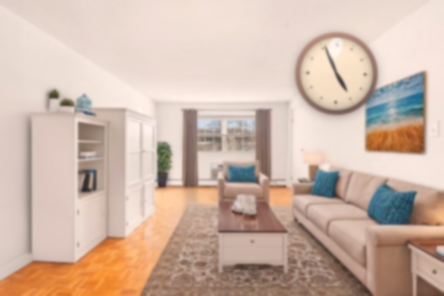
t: 4:56
